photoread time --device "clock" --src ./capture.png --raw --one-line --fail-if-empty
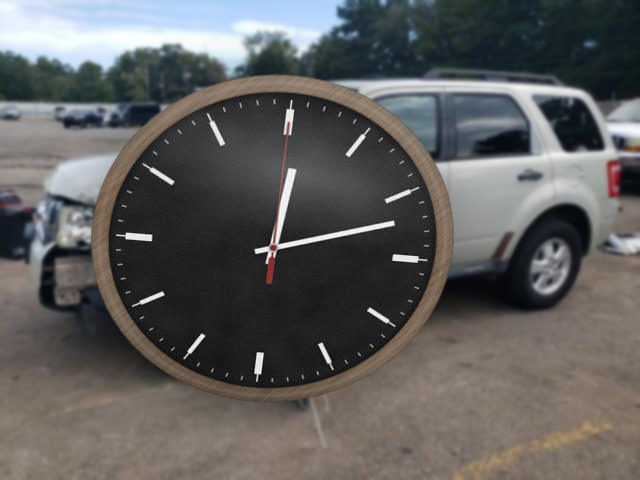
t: 12:12:00
